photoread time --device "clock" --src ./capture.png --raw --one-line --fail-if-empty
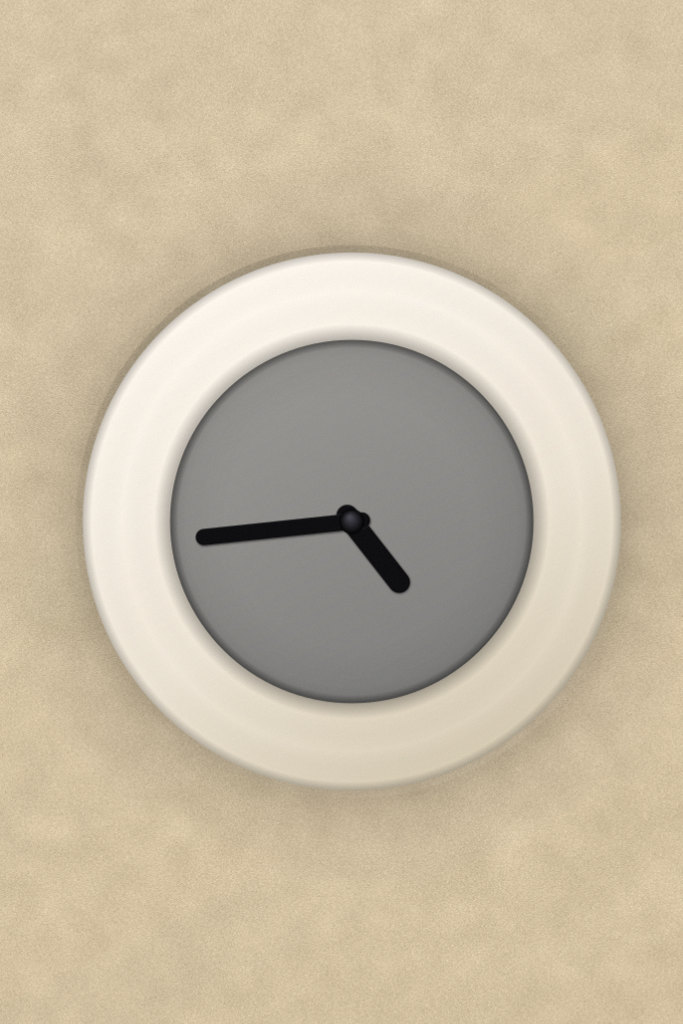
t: 4:44
